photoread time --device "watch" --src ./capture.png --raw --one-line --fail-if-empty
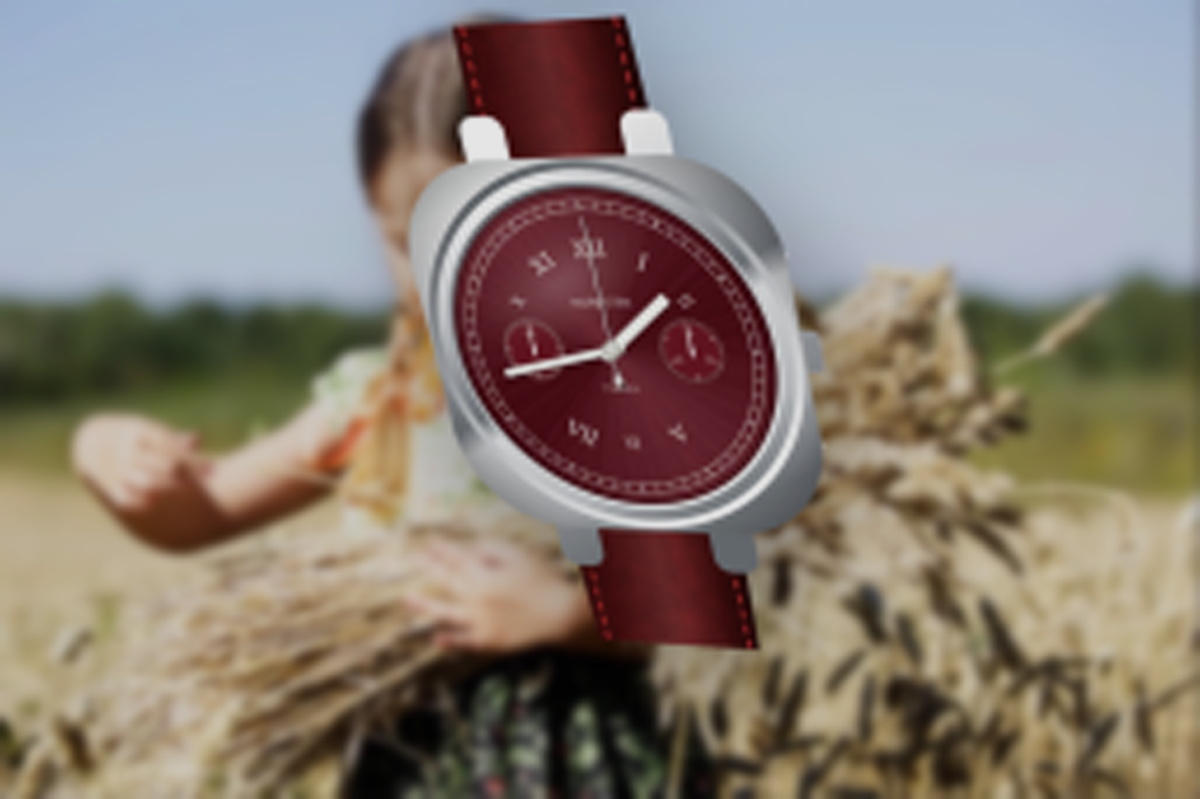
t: 1:43
